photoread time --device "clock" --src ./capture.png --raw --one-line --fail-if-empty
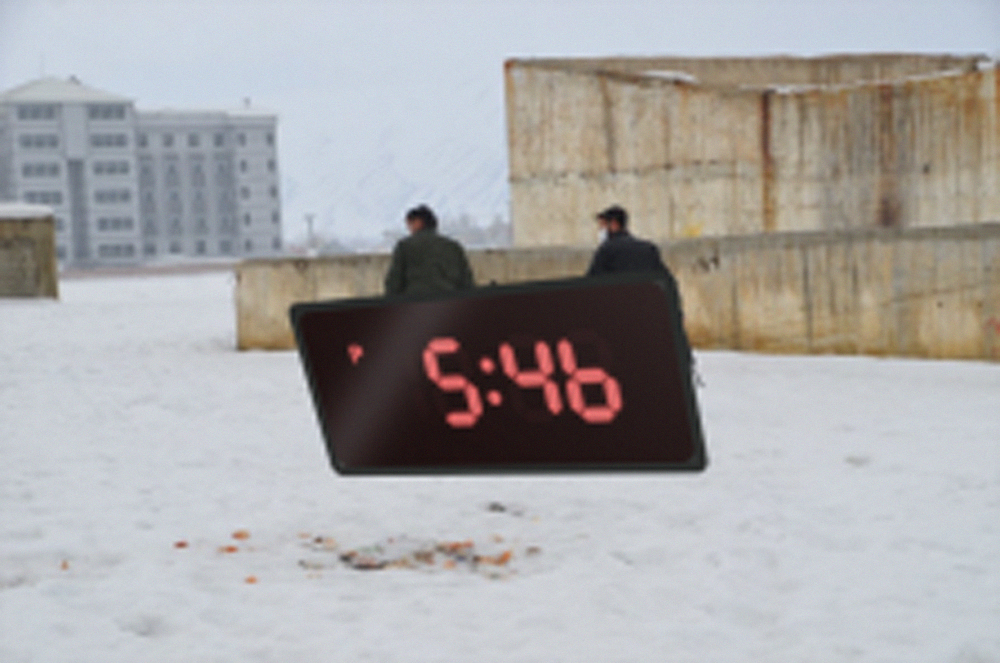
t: 5:46
